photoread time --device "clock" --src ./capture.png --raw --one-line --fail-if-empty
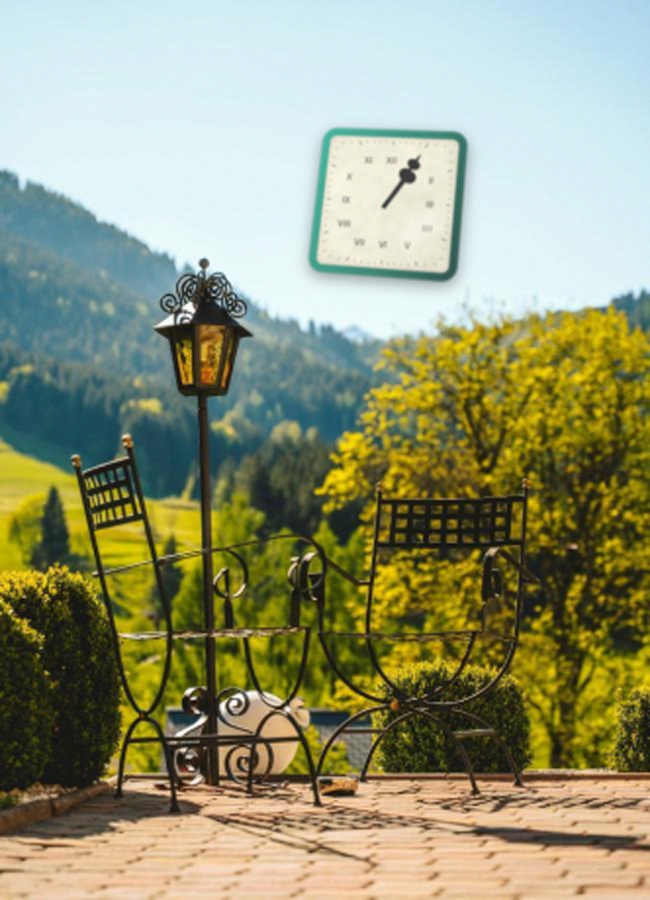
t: 1:05
